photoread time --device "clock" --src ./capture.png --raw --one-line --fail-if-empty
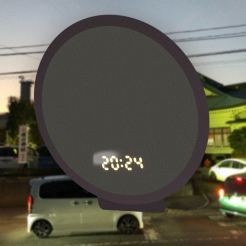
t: 20:24
